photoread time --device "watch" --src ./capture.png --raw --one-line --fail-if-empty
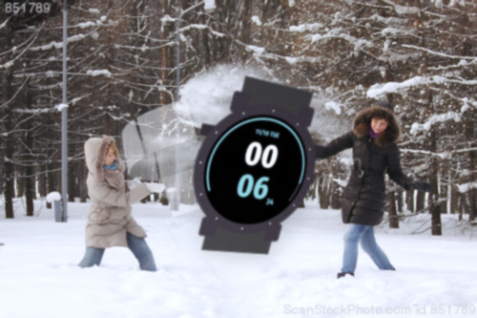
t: 0:06
